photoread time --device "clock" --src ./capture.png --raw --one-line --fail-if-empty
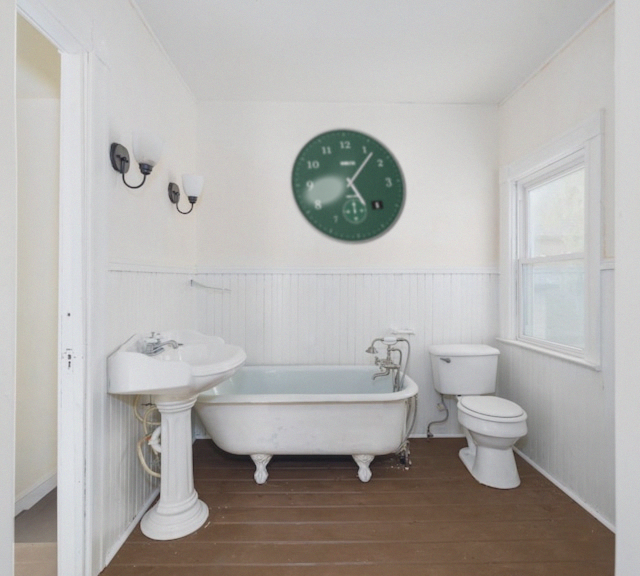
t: 5:07
